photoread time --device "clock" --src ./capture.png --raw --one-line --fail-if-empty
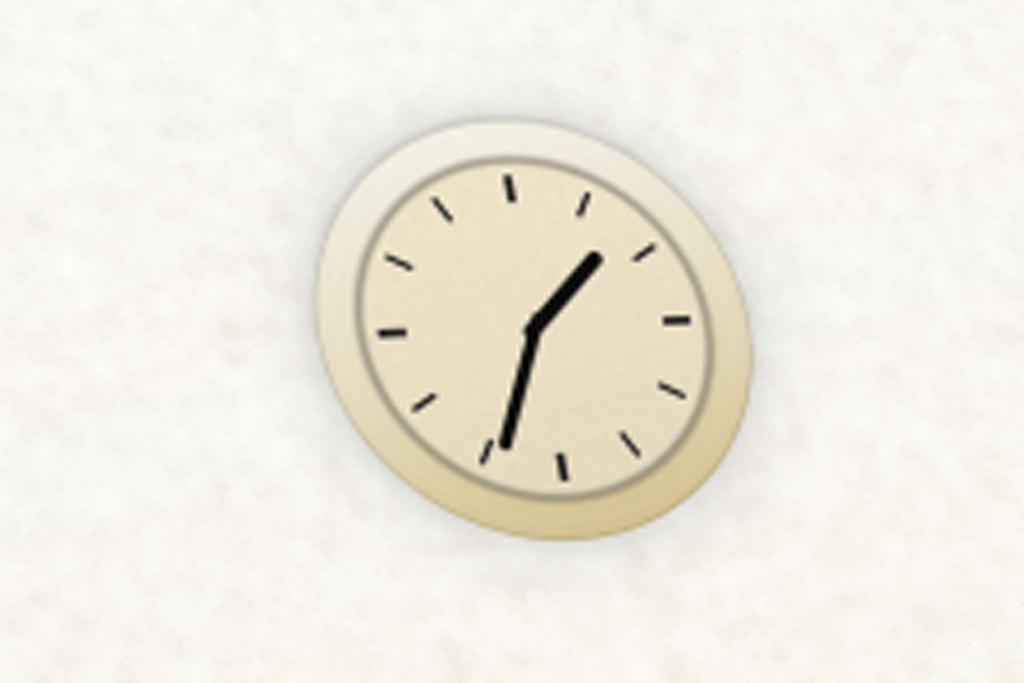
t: 1:34
